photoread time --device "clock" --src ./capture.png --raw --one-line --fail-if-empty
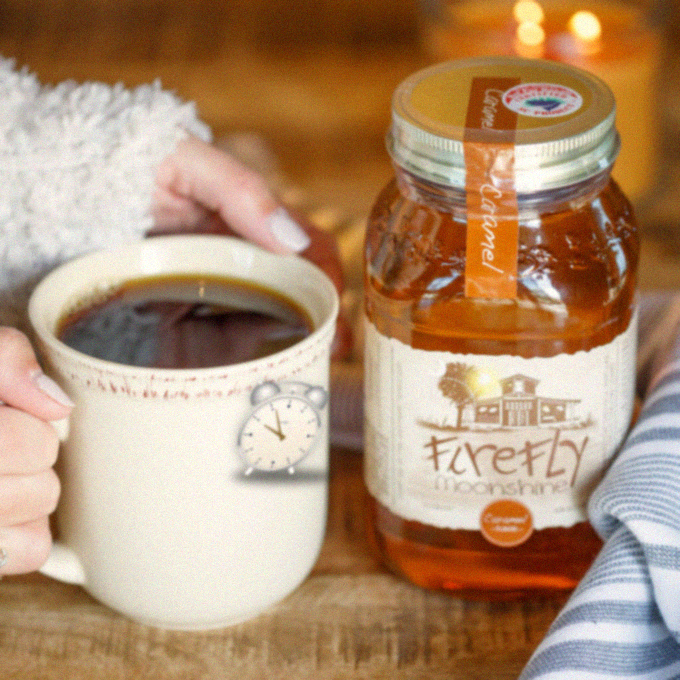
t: 9:56
